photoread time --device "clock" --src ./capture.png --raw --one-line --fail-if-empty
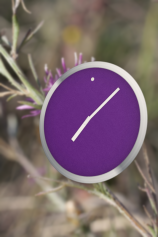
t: 7:07
